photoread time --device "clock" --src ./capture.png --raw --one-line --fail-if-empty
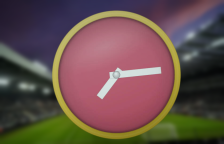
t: 7:14
